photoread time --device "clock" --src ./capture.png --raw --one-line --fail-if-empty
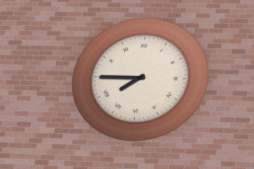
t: 7:45
